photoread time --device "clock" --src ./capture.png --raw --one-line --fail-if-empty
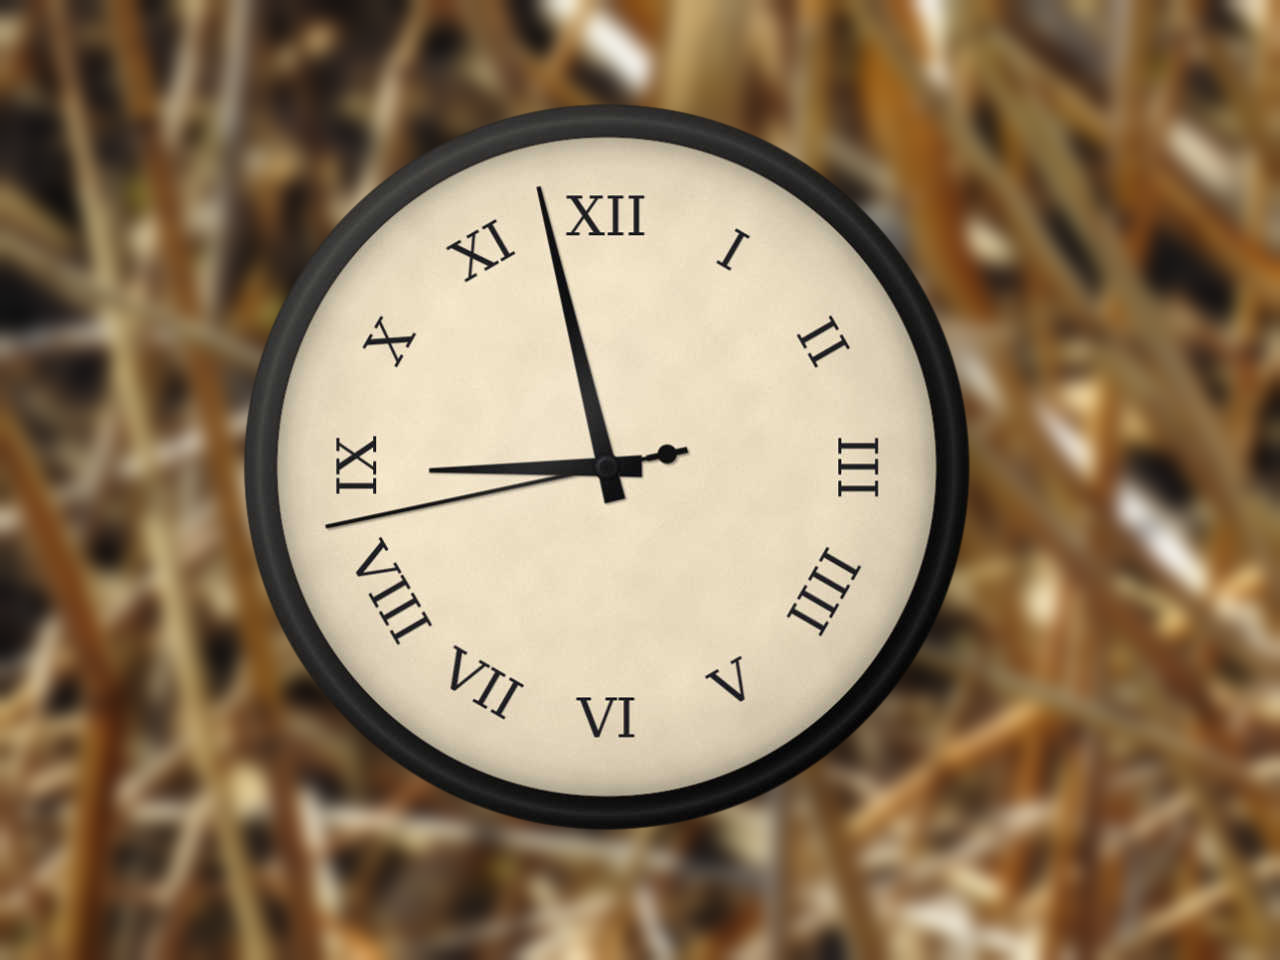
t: 8:57:43
